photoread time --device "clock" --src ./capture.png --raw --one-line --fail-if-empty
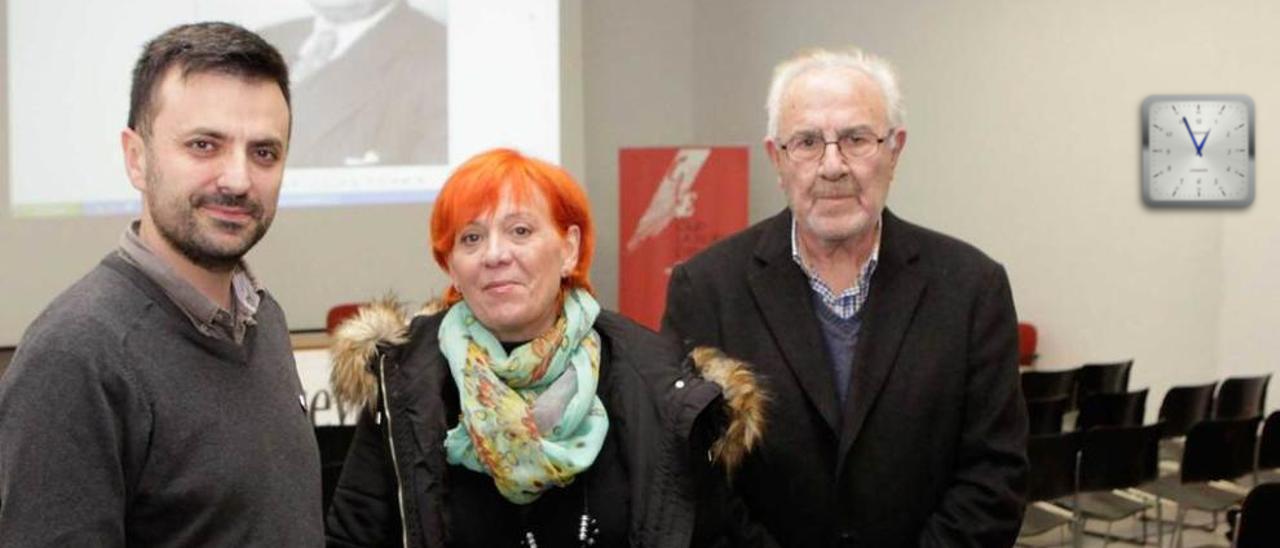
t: 12:56
